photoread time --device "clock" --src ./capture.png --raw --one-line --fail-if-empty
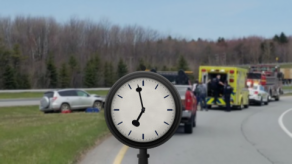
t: 6:58
